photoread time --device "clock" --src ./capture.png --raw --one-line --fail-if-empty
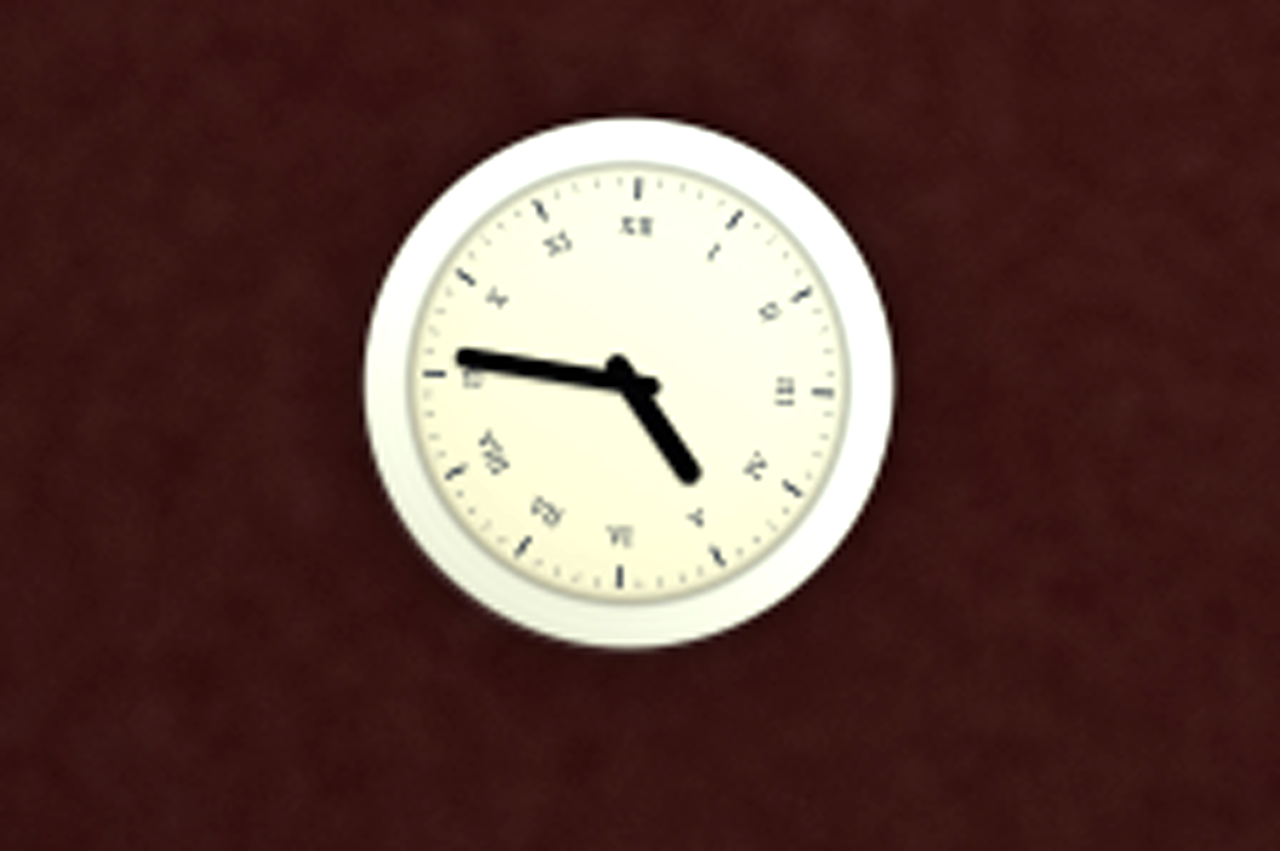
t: 4:46
